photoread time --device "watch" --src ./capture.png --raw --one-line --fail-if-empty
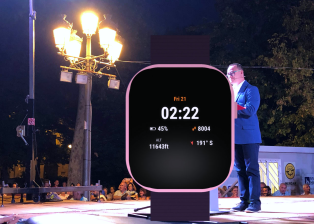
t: 2:22
